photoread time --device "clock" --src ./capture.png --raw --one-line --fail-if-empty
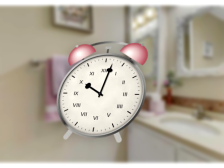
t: 10:02
